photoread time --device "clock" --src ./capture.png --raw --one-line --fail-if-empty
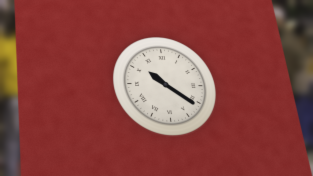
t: 10:21
